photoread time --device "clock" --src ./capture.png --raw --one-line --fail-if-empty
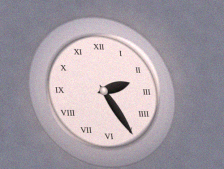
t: 2:25
